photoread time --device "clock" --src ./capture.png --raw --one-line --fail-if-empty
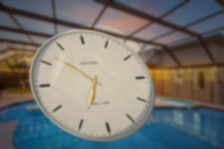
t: 6:52
